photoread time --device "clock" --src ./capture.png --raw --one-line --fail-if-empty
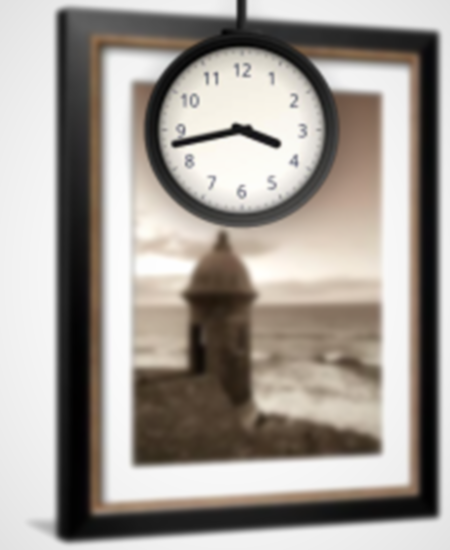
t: 3:43
